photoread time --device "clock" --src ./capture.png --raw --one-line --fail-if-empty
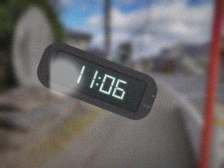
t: 11:06
